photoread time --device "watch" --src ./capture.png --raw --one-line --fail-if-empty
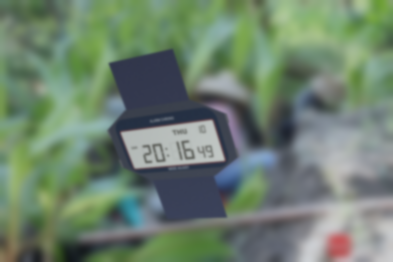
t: 20:16:49
